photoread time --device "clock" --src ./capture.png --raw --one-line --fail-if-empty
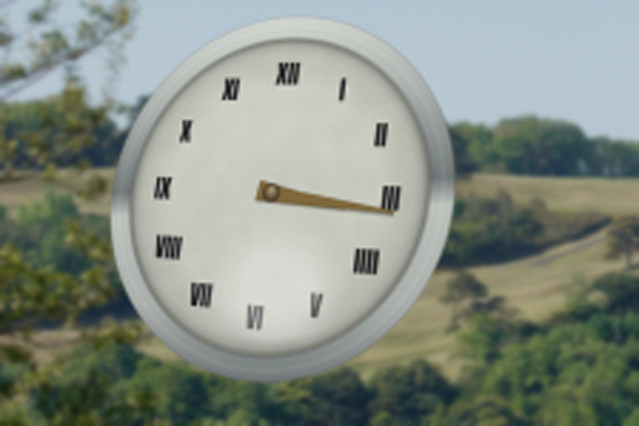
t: 3:16
